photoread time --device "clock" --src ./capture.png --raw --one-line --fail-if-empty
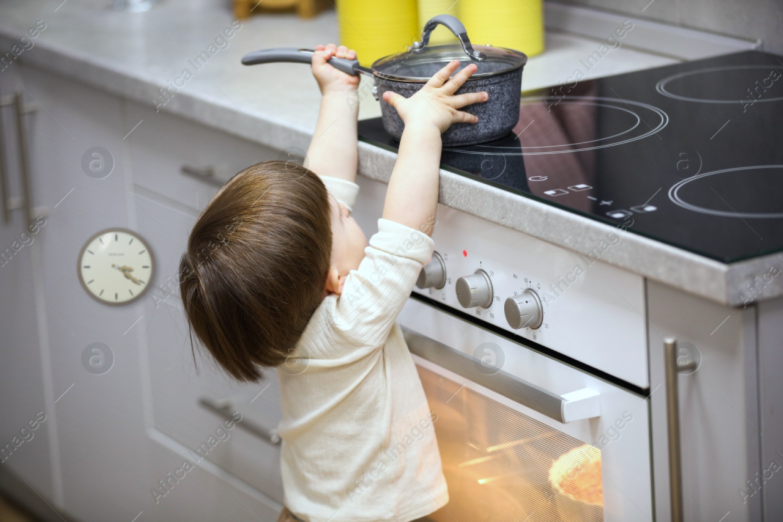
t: 3:21
